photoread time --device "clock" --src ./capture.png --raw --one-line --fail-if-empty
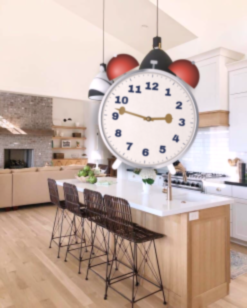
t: 2:47
